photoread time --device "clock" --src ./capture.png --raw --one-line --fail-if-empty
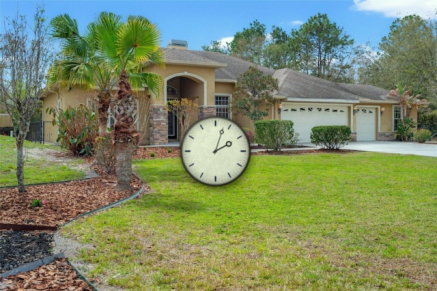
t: 2:03
